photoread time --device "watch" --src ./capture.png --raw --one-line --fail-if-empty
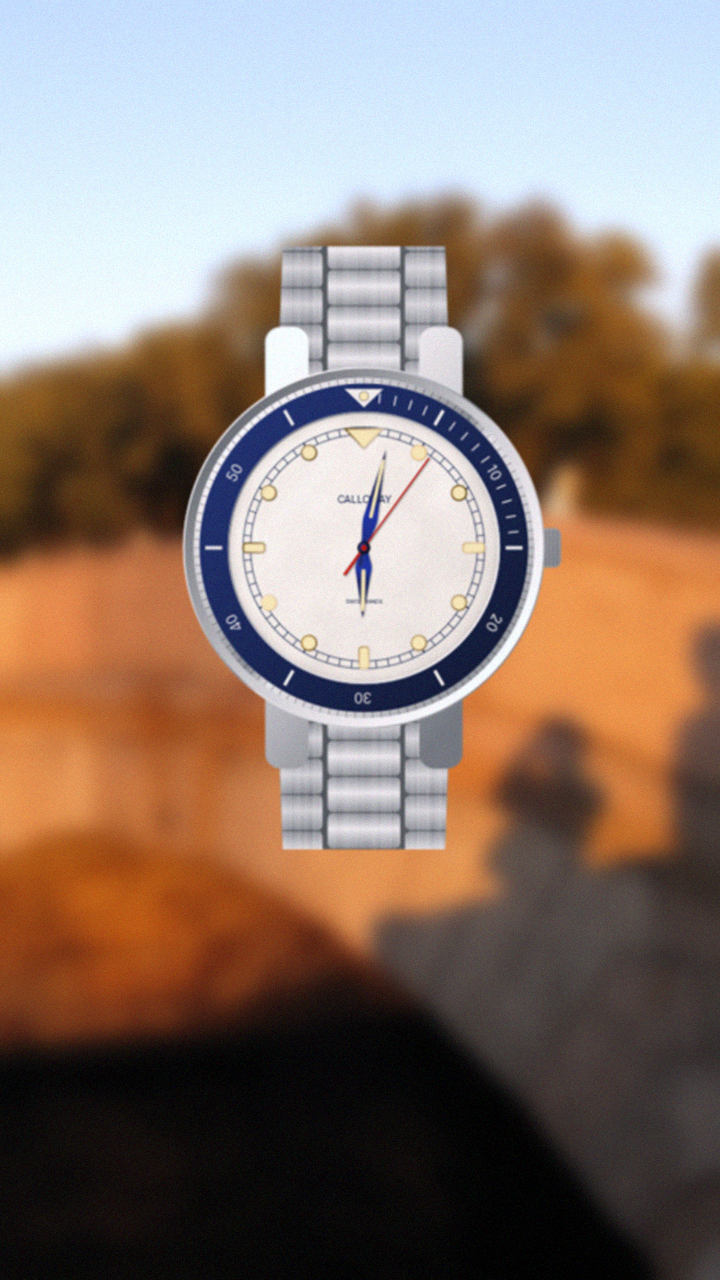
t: 6:02:06
